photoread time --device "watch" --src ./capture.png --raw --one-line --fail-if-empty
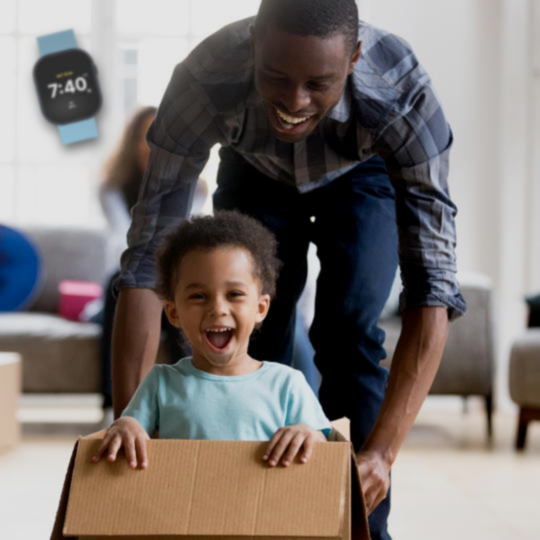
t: 7:40
